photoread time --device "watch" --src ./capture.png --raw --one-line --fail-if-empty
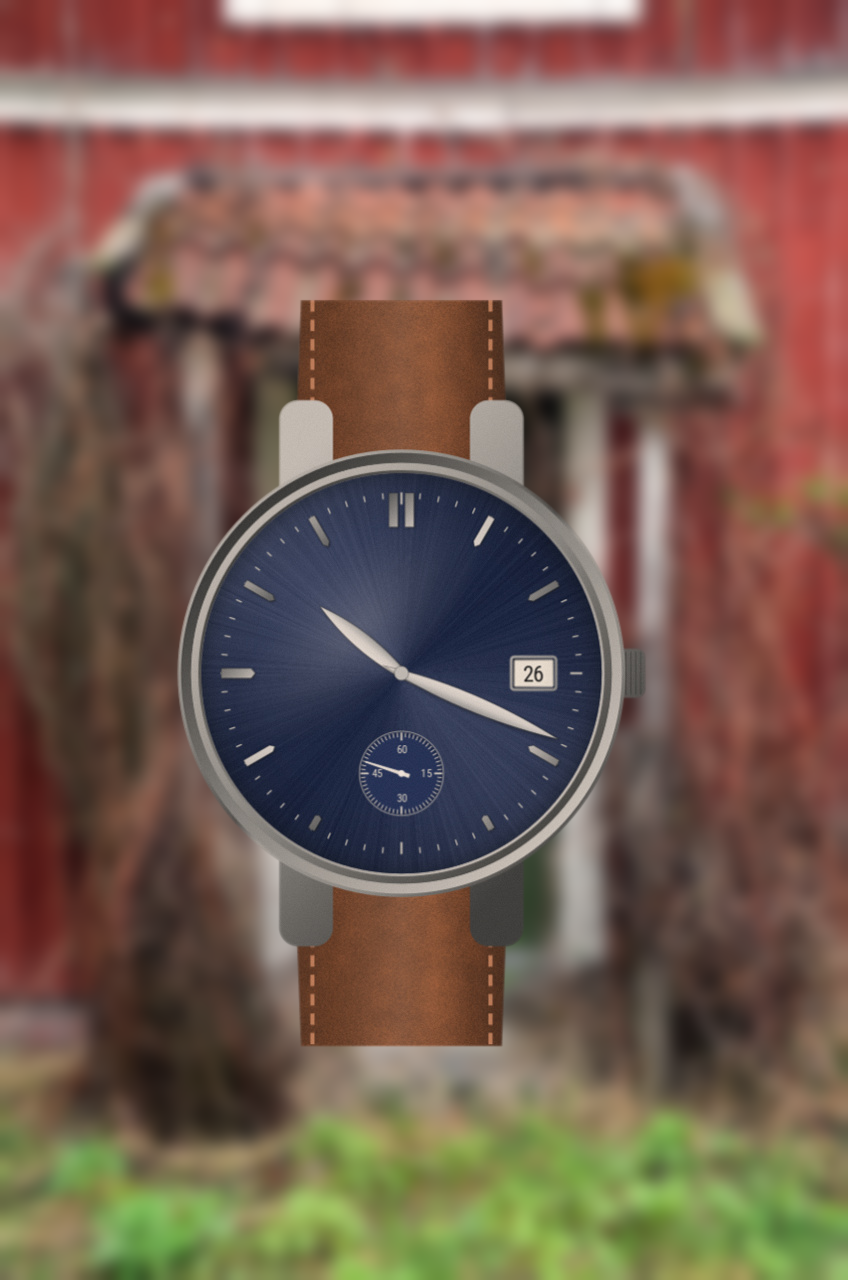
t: 10:18:48
